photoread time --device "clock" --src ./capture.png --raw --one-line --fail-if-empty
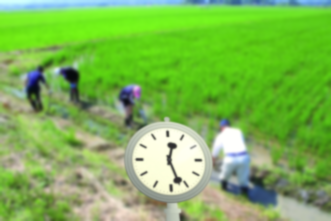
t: 12:27
